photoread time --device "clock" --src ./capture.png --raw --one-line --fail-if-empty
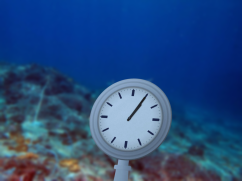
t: 1:05
